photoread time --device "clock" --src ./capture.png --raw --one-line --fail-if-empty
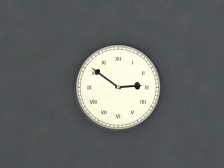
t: 2:51
